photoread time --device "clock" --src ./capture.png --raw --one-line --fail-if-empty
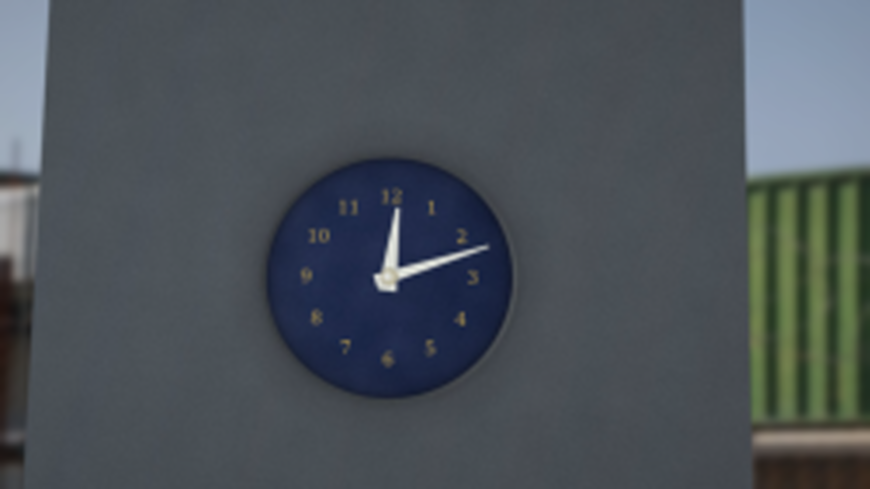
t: 12:12
